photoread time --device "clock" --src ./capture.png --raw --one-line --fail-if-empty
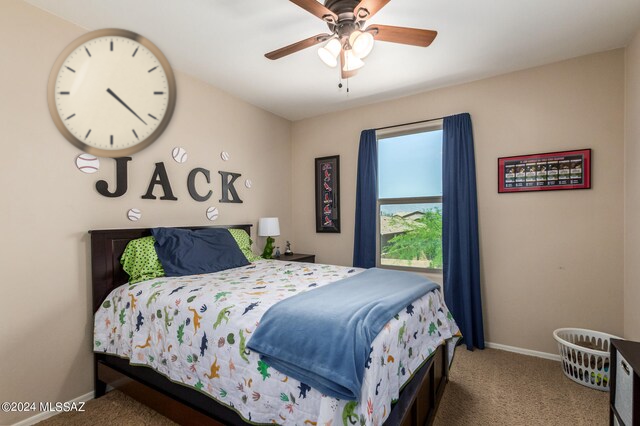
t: 4:22
